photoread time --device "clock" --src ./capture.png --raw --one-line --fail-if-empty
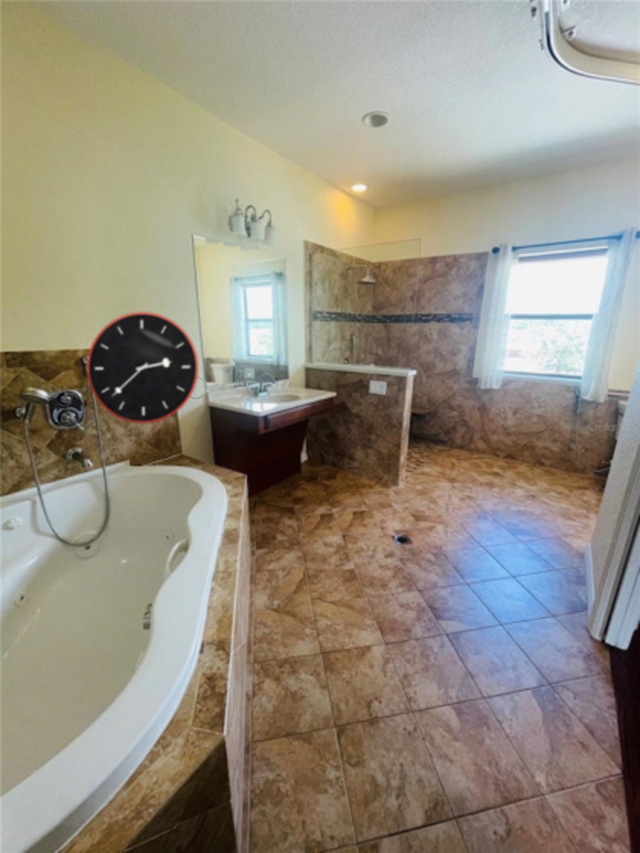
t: 2:38
